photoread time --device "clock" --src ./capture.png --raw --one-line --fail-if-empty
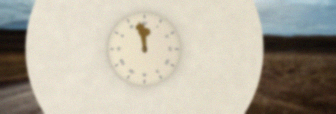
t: 11:58
